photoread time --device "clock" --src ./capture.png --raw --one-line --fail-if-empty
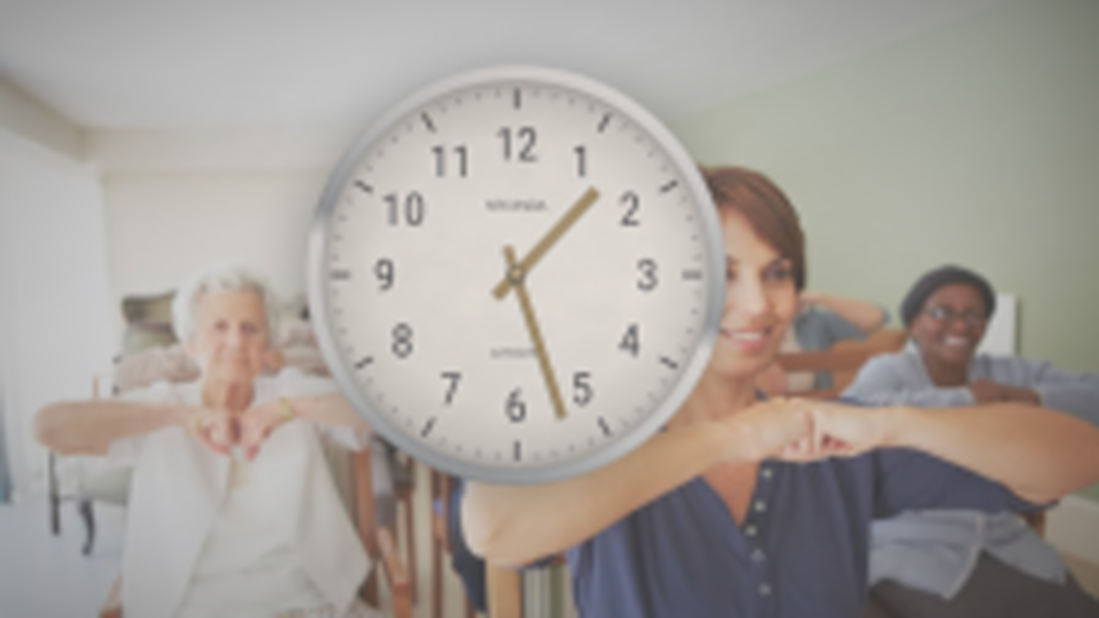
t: 1:27
